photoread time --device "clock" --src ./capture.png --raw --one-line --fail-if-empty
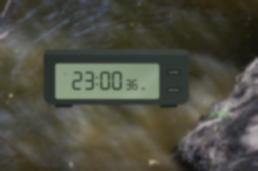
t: 23:00
